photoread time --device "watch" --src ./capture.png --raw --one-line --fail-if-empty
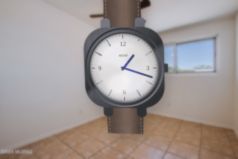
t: 1:18
